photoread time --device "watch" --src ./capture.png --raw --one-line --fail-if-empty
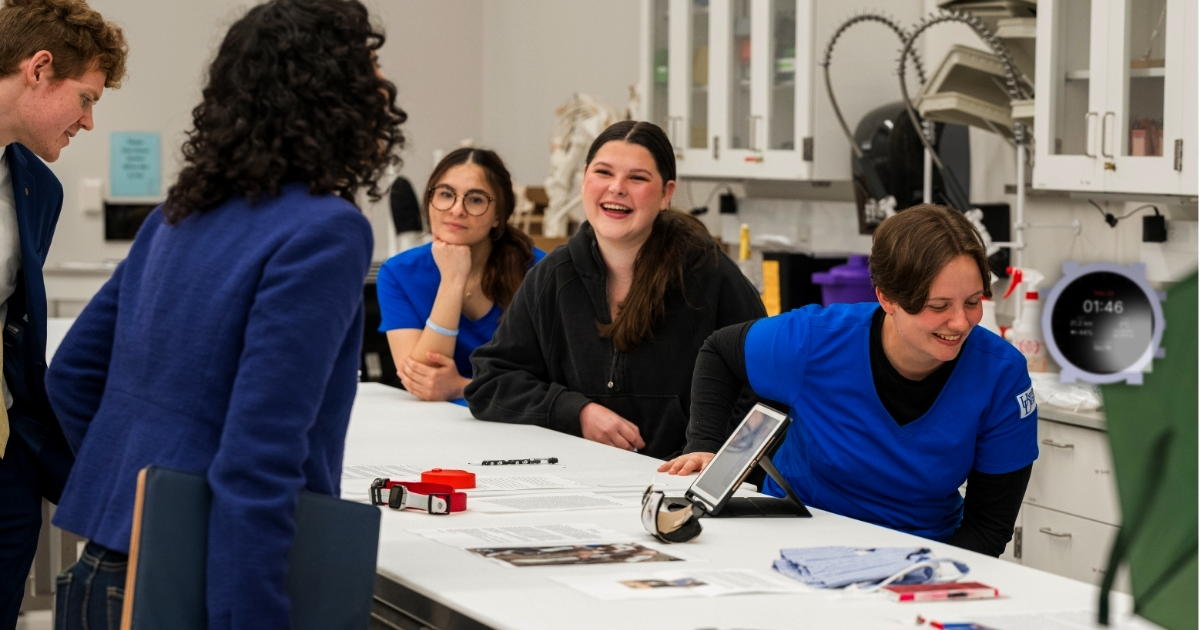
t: 1:46
